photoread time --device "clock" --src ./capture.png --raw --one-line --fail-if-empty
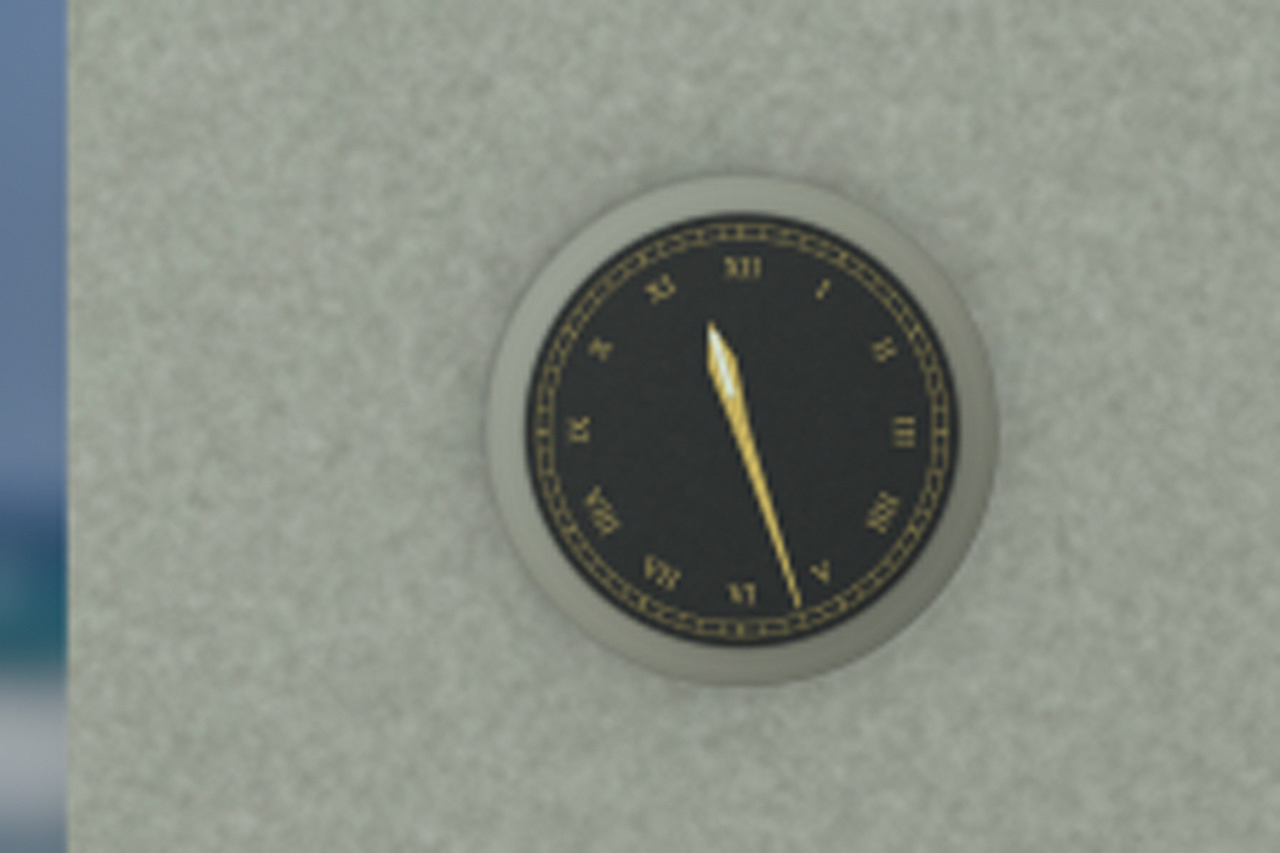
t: 11:27
